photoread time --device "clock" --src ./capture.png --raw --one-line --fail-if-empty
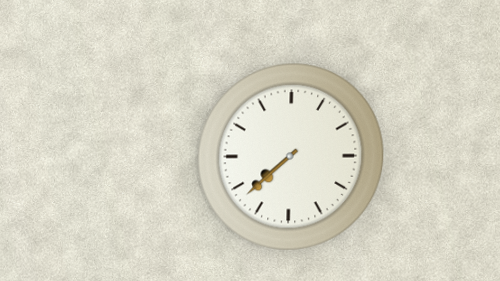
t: 7:38
